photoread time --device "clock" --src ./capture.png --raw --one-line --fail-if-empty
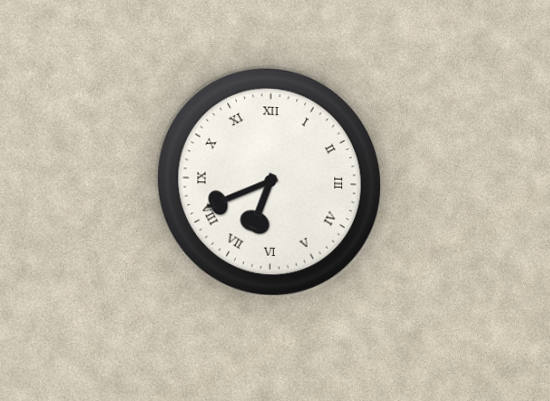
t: 6:41
